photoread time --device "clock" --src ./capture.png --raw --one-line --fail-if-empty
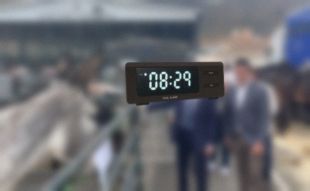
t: 8:29
